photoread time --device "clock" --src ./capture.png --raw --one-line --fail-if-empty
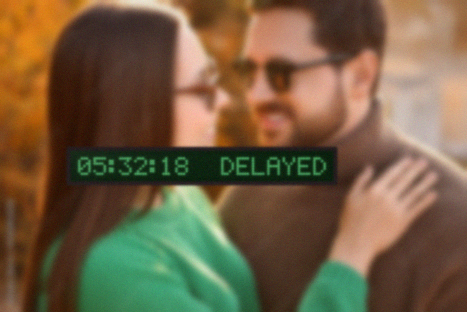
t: 5:32:18
